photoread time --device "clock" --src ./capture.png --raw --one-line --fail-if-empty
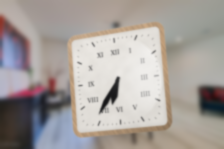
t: 6:36
